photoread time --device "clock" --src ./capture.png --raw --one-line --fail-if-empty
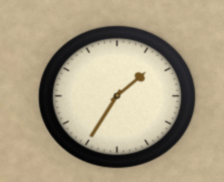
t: 1:35
